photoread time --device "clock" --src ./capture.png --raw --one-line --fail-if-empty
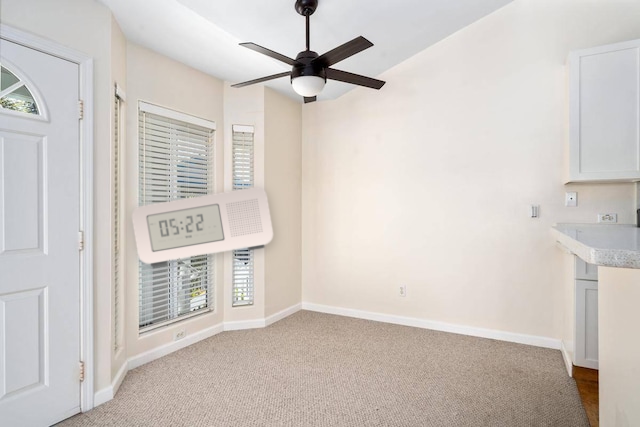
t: 5:22
